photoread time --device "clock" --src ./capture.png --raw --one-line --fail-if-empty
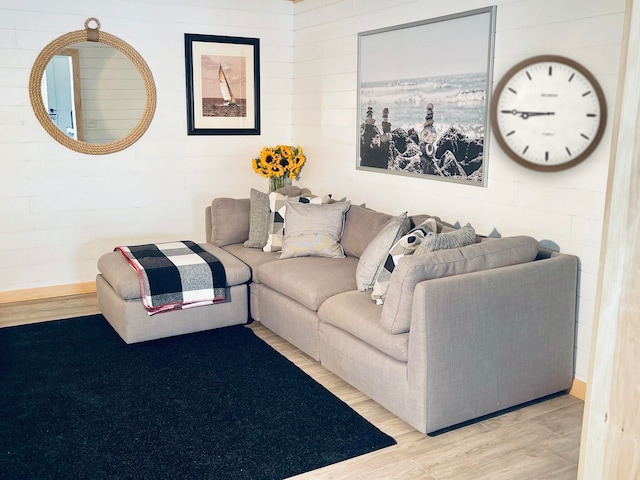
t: 8:45
